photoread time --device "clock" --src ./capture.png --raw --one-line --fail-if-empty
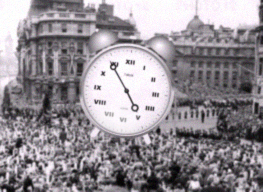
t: 4:54
